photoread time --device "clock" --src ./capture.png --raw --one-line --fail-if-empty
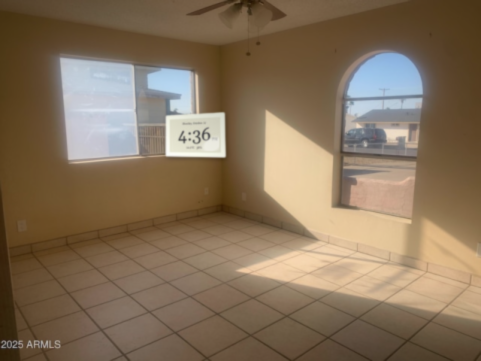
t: 4:36
